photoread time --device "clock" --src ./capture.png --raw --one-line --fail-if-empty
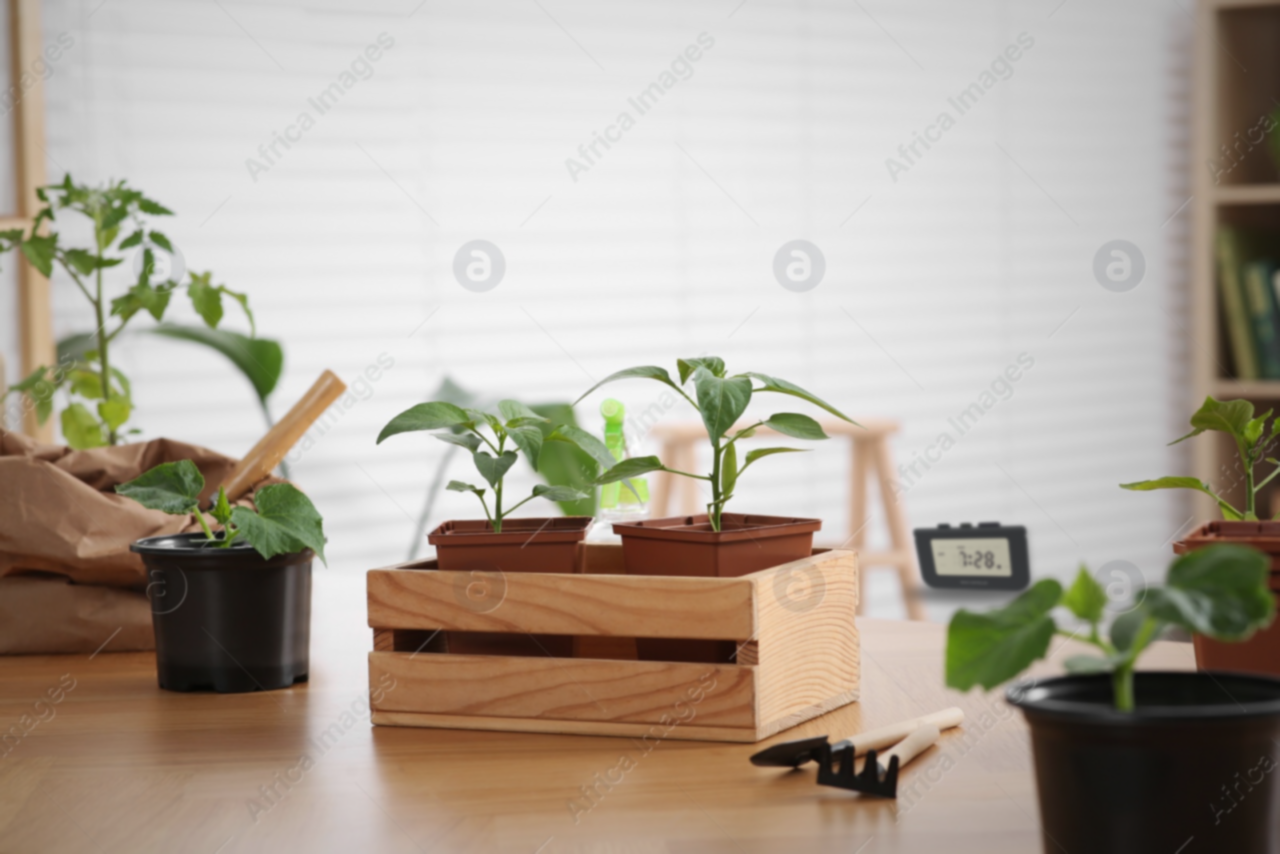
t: 7:28
